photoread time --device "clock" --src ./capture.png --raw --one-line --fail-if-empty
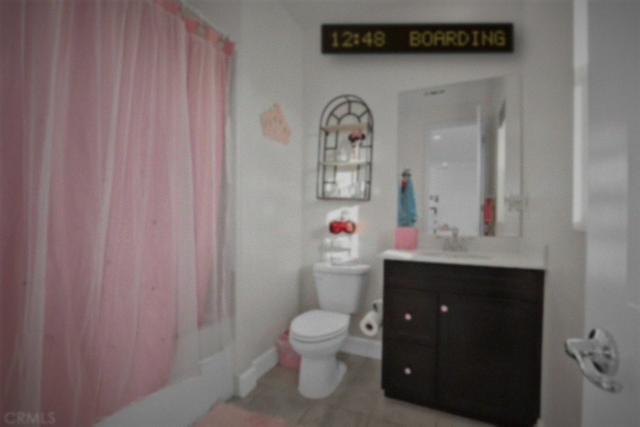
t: 12:48
